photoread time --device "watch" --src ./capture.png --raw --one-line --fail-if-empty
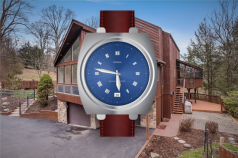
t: 5:47
